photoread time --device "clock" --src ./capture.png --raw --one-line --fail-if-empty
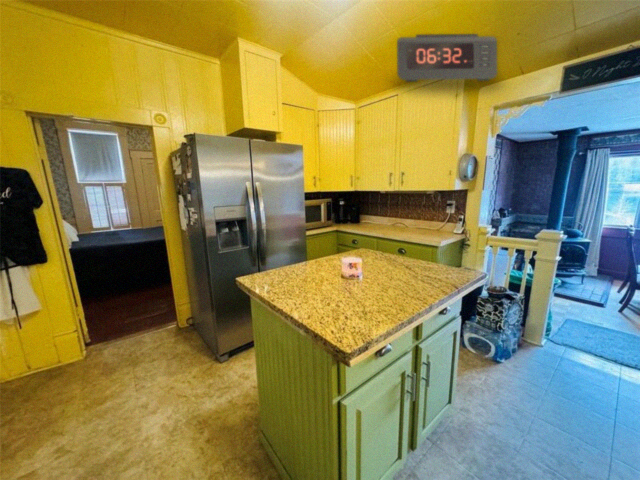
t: 6:32
